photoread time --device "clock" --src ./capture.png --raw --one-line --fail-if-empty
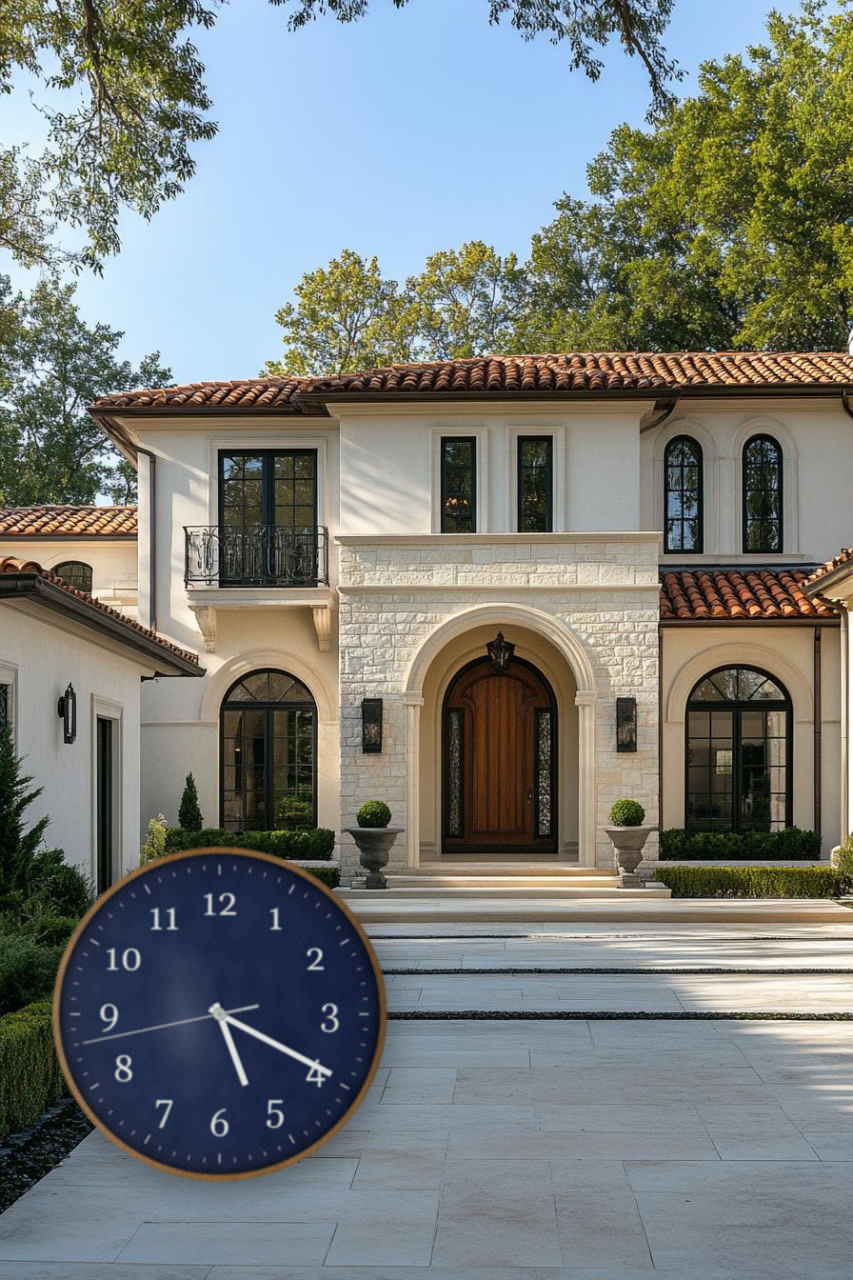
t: 5:19:43
